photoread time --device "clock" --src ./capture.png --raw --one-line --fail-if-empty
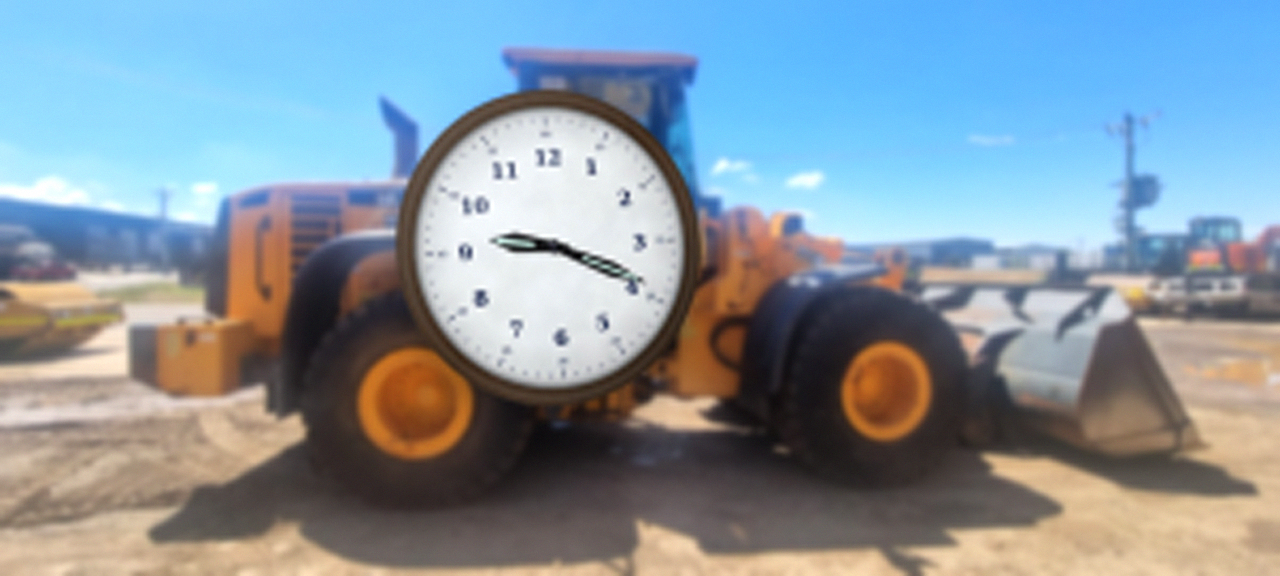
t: 9:19
